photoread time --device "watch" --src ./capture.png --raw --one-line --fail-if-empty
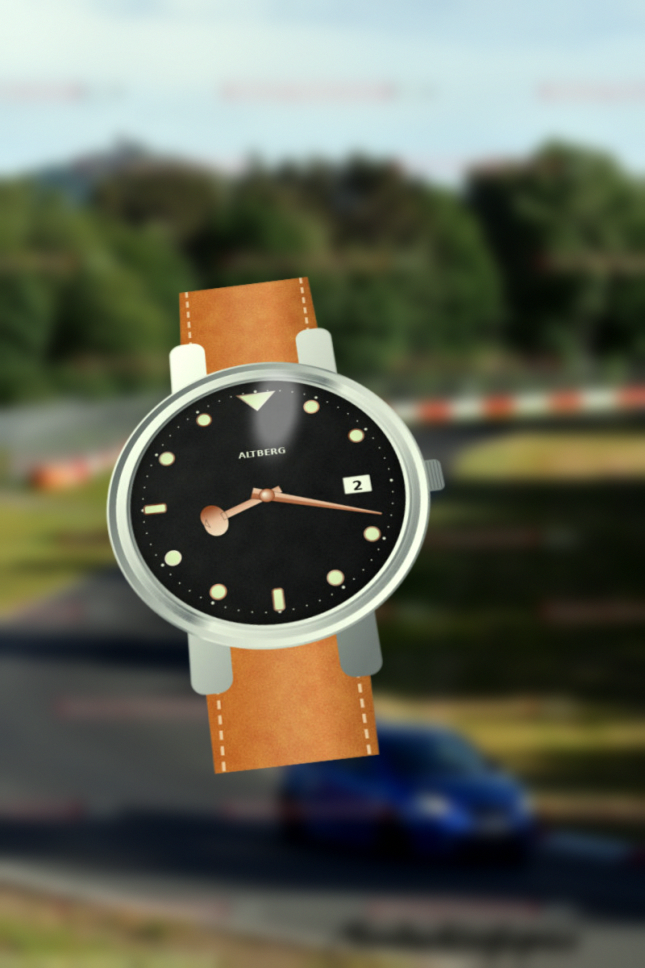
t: 8:18
